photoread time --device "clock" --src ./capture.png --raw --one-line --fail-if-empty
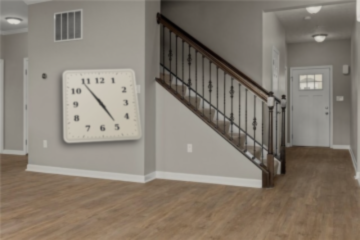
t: 4:54
